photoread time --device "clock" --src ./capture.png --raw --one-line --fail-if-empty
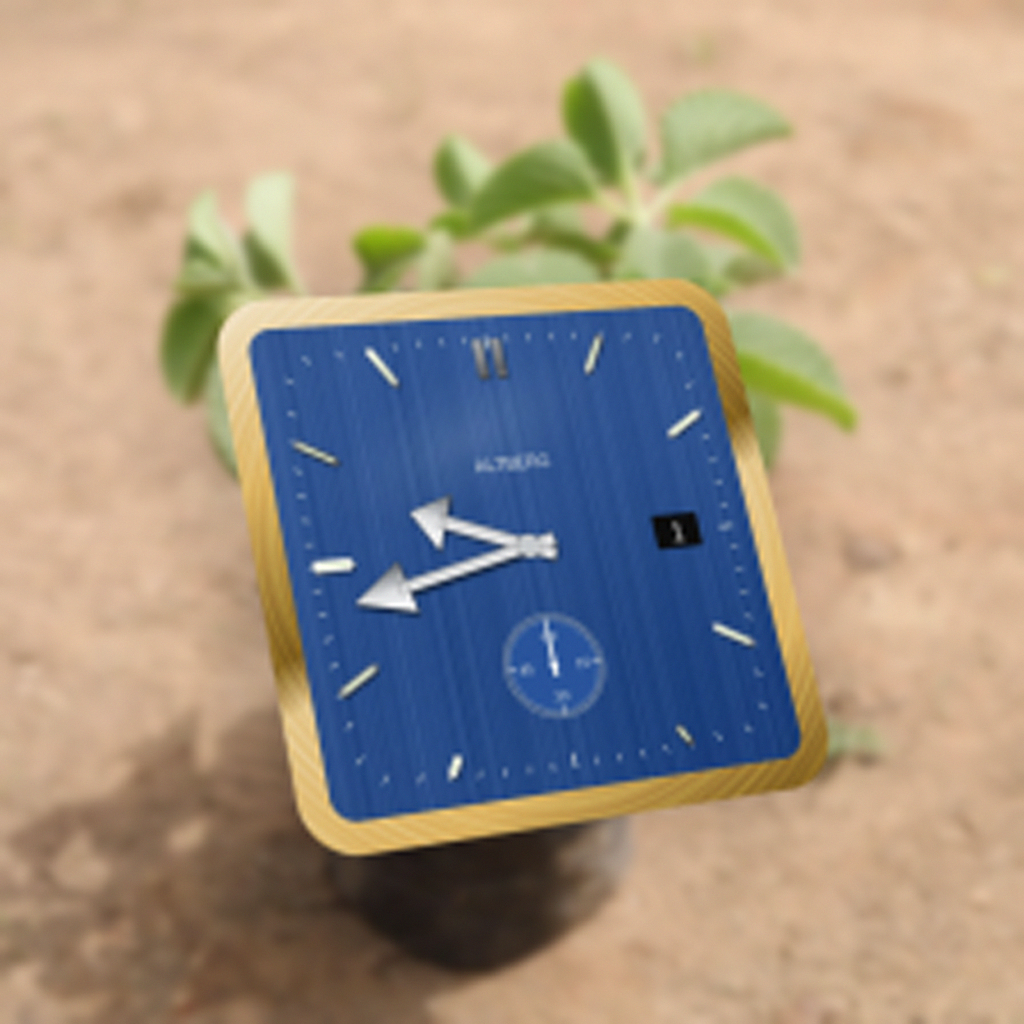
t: 9:43
